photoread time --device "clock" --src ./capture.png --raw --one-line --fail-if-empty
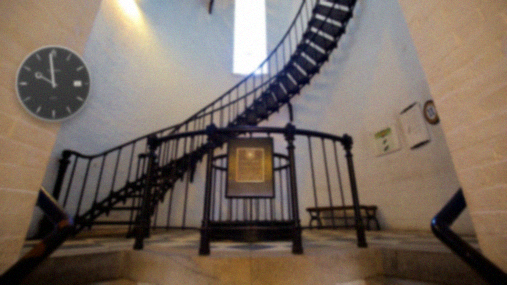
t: 9:59
